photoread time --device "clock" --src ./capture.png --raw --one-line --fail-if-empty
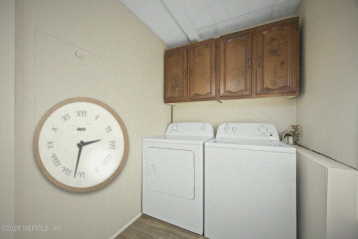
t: 2:32
